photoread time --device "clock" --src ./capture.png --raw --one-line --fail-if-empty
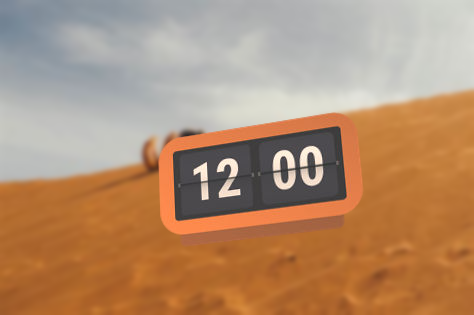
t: 12:00
